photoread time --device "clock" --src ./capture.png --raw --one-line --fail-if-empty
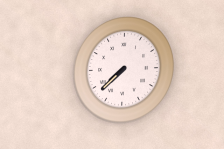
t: 7:38
